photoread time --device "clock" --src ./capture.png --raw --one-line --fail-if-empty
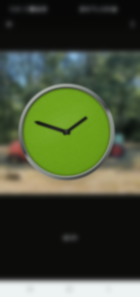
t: 1:48
